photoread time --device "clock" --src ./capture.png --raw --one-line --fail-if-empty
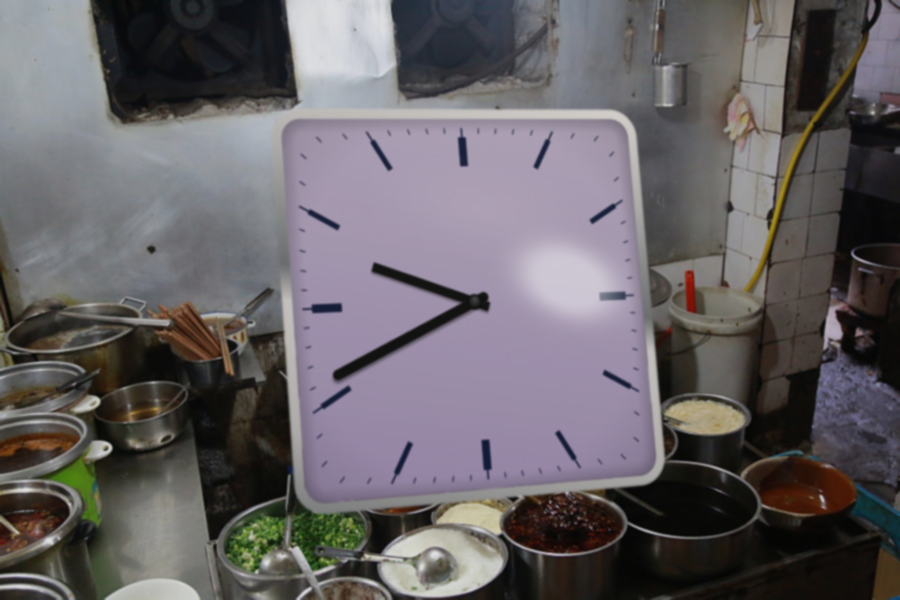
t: 9:41
